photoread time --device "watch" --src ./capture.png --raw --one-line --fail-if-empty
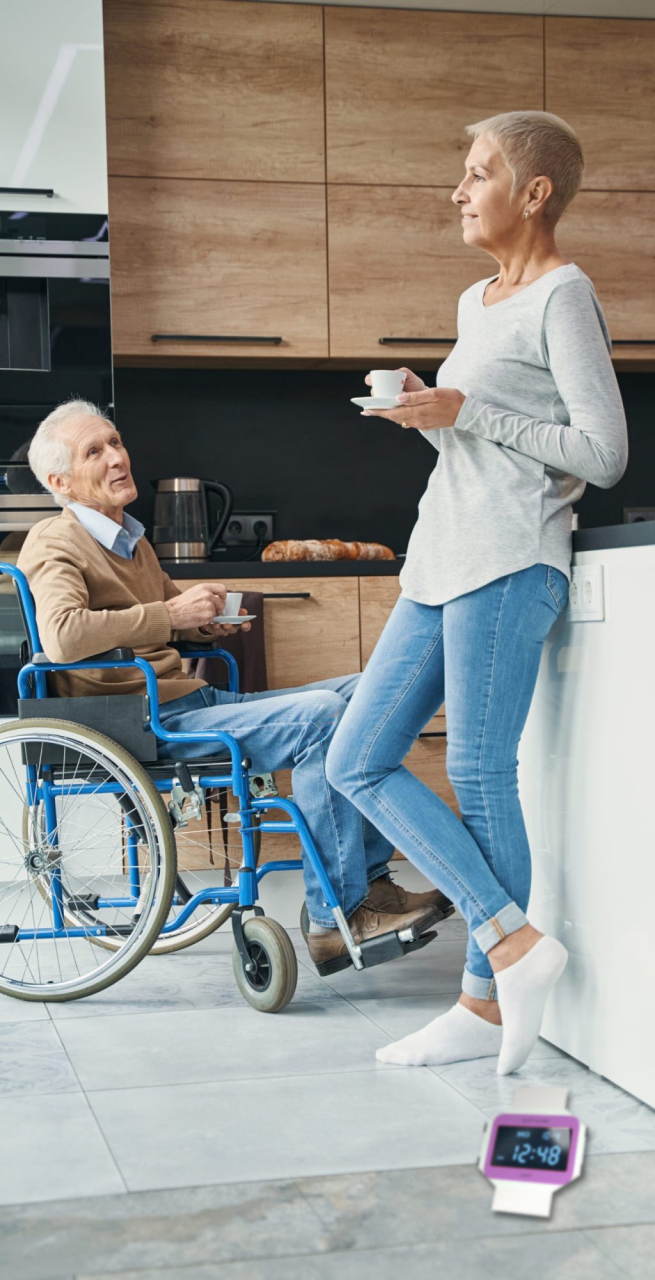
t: 12:48
